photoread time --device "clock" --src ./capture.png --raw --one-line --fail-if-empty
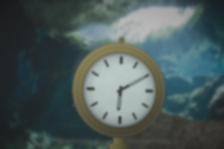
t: 6:10
